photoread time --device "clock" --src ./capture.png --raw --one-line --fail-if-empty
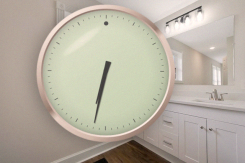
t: 6:32
